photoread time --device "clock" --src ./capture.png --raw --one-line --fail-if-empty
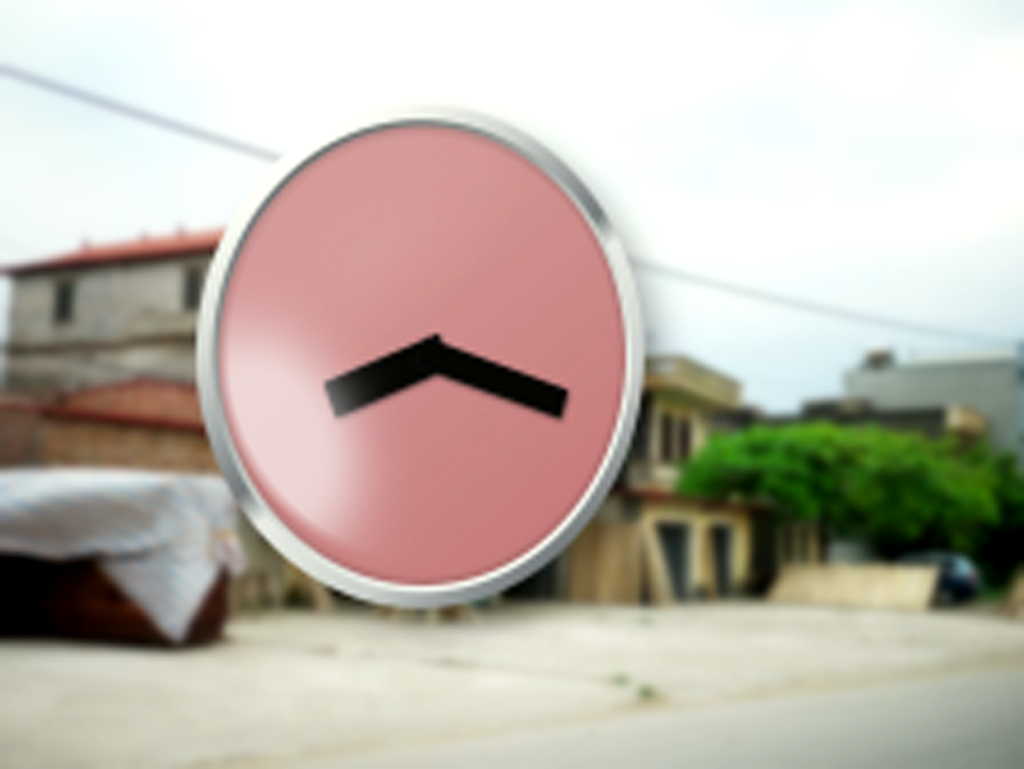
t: 8:18
